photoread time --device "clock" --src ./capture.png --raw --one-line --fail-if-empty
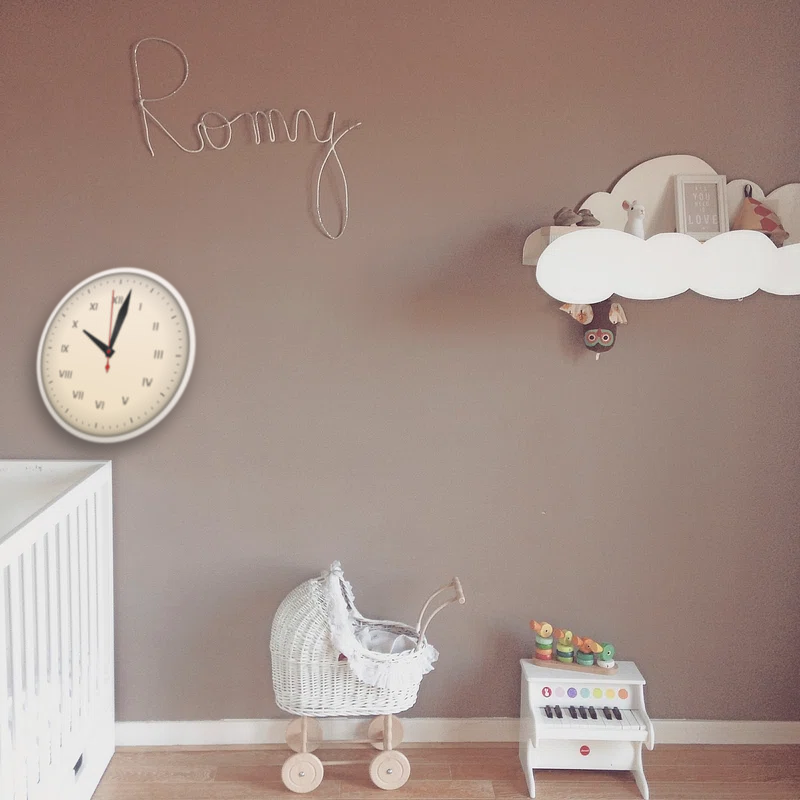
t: 10:01:59
